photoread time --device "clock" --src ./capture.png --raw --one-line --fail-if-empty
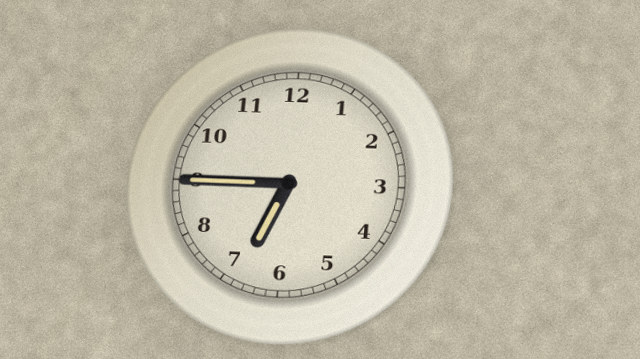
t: 6:45
